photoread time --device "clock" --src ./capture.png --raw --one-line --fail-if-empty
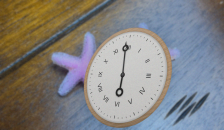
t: 5:59
